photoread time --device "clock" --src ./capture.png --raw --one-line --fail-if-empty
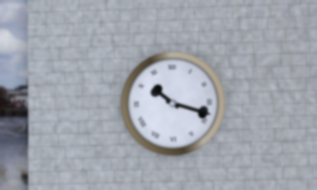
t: 10:18
